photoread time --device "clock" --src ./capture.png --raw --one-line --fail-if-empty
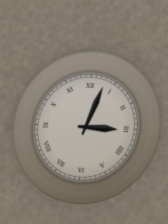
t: 3:03
